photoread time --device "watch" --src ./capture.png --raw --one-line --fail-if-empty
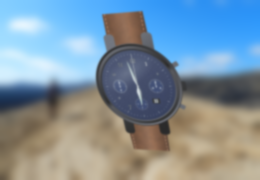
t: 5:58
